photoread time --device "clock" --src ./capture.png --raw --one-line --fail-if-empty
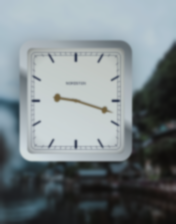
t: 9:18
